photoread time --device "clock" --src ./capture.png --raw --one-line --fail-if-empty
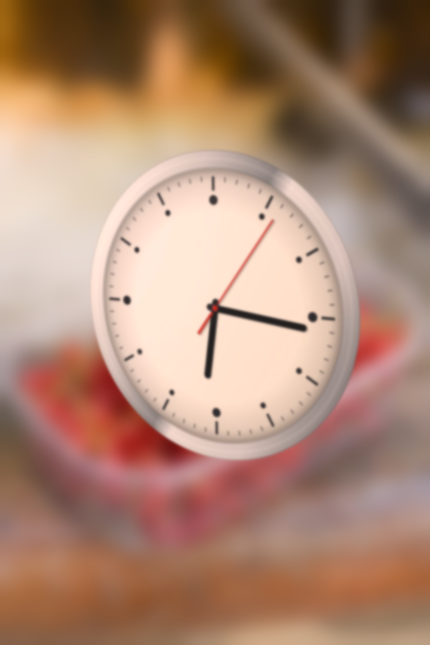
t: 6:16:06
